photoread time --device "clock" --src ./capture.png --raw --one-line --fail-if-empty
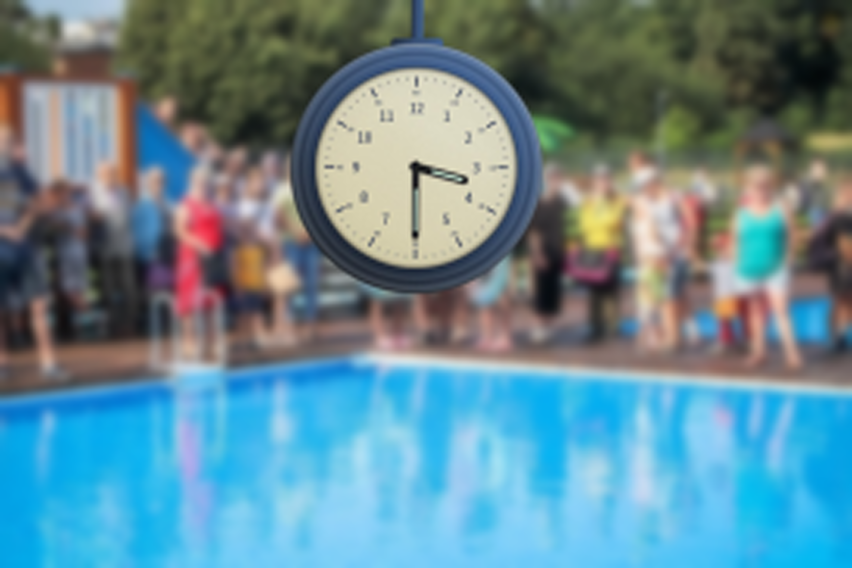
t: 3:30
